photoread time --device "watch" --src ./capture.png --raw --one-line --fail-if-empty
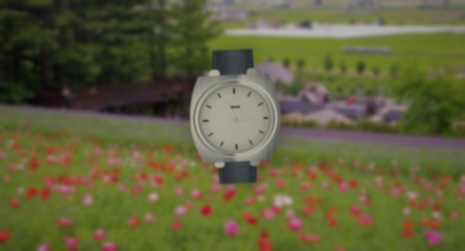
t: 11:15
